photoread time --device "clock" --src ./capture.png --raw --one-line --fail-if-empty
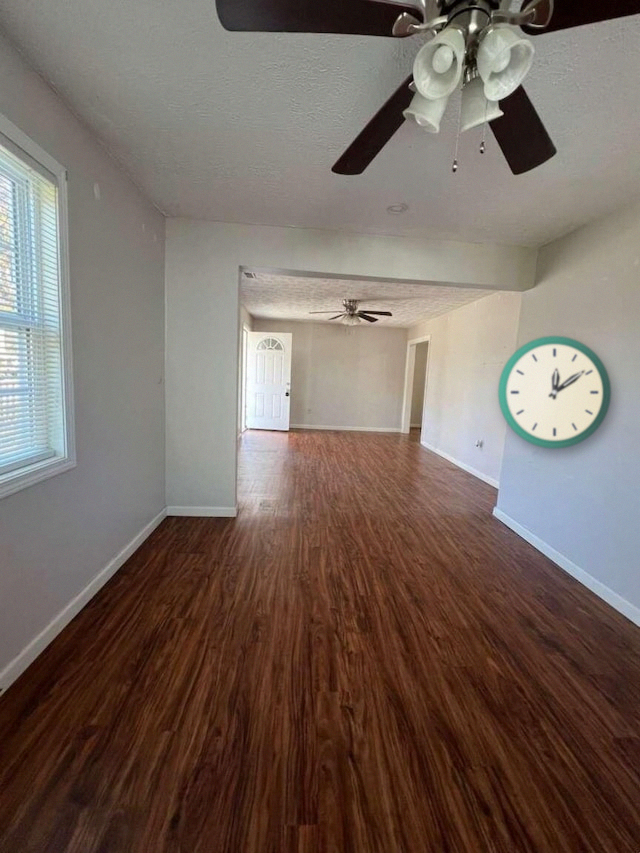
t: 12:09
